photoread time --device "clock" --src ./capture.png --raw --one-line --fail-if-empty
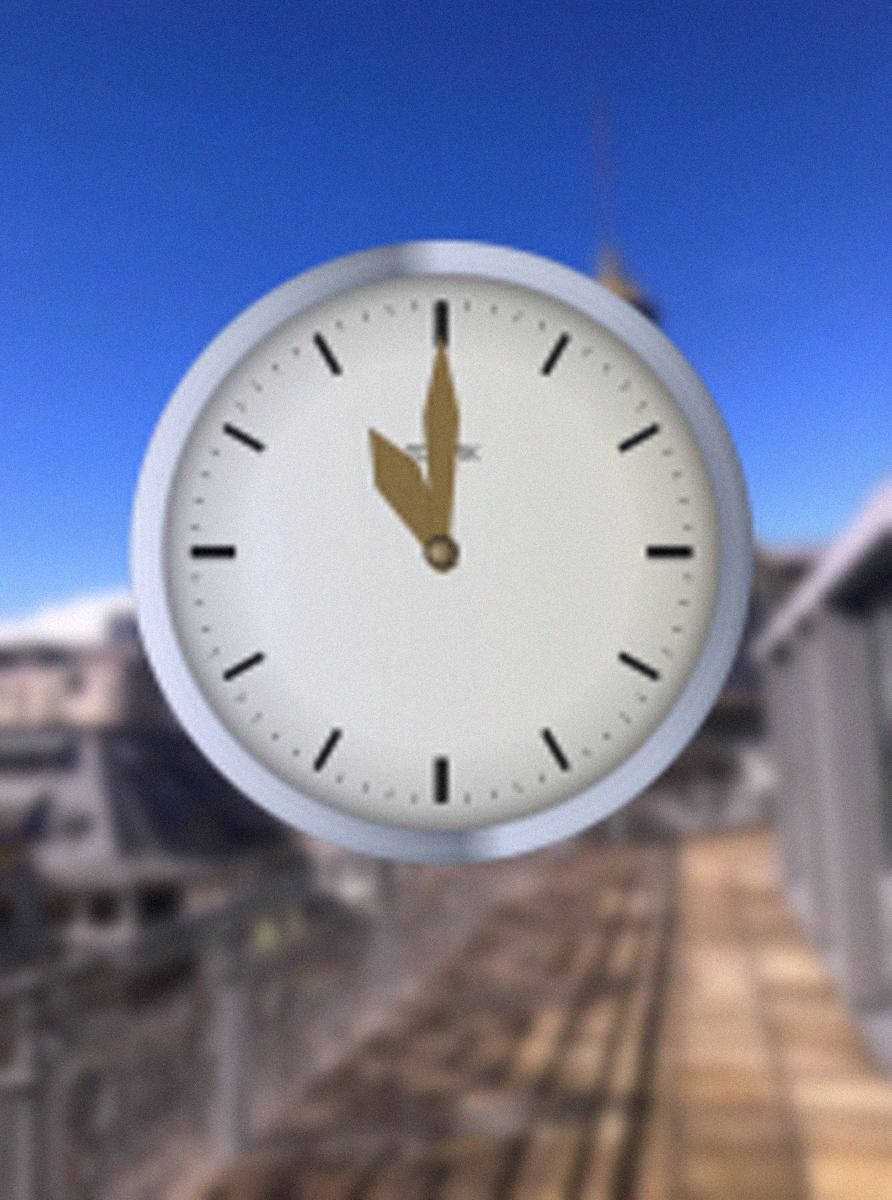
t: 11:00
